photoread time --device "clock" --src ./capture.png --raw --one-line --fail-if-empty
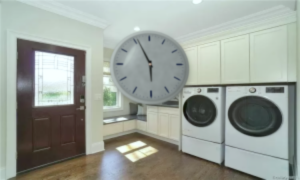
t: 5:56
